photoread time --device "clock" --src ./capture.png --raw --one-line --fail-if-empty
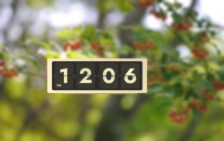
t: 12:06
